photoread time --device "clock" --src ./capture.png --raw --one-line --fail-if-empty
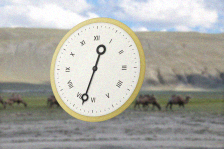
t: 12:33
